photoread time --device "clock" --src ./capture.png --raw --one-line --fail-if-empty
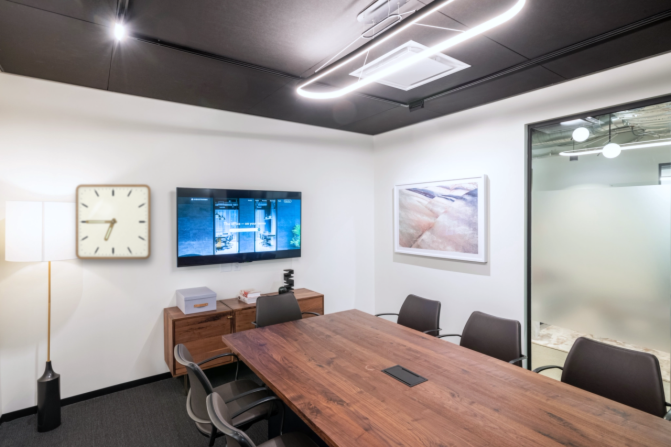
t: 6:45
